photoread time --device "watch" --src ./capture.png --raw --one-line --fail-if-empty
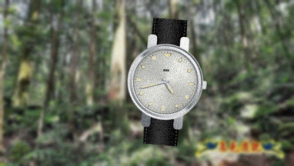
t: 4:42
